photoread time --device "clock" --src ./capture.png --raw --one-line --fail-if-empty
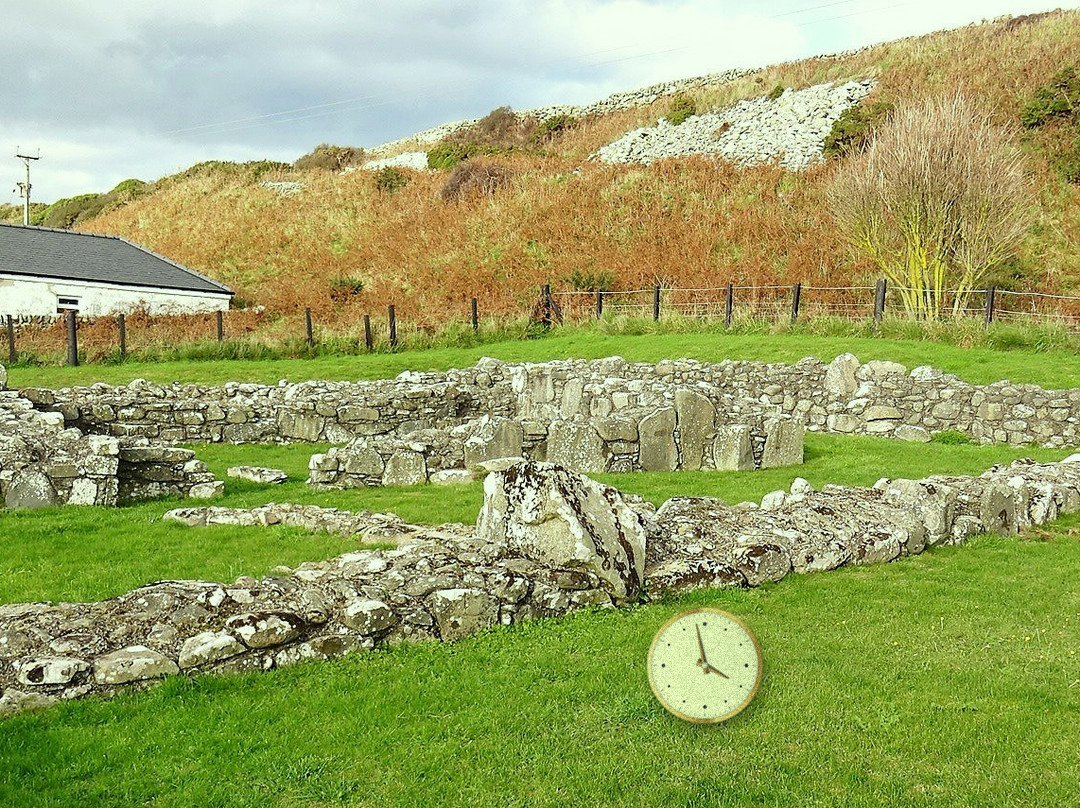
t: 3:58
